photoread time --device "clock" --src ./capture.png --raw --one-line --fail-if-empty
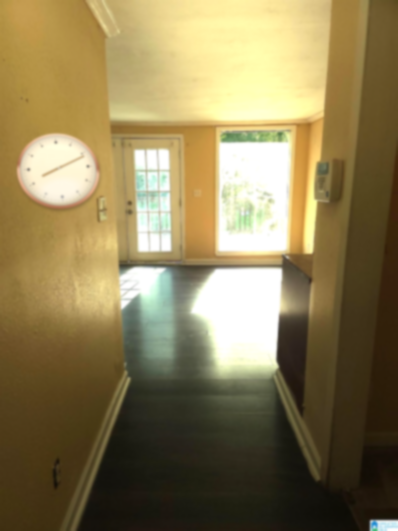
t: 8:11
